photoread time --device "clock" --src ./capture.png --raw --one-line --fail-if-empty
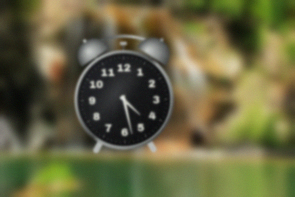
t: 4:28
